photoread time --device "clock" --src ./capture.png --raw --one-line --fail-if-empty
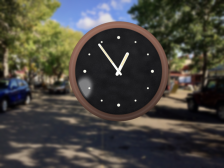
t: 12:54
